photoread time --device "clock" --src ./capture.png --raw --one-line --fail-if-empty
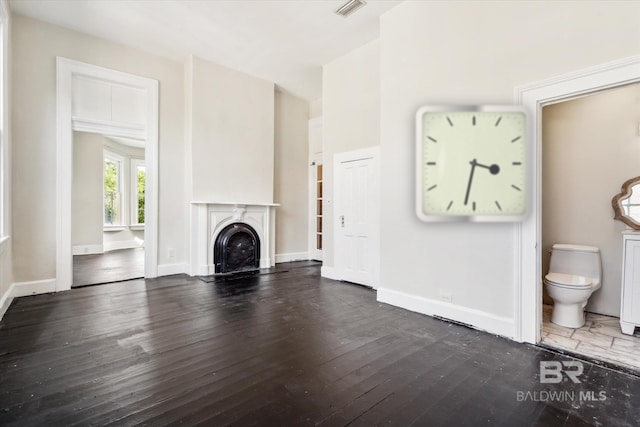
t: 3:32
